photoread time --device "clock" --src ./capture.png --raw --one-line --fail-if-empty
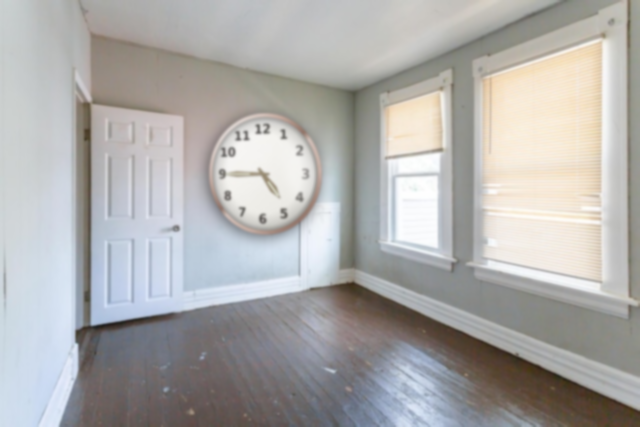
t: 4:45
